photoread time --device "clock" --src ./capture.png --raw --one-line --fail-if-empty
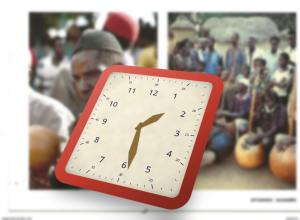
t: 1:29
